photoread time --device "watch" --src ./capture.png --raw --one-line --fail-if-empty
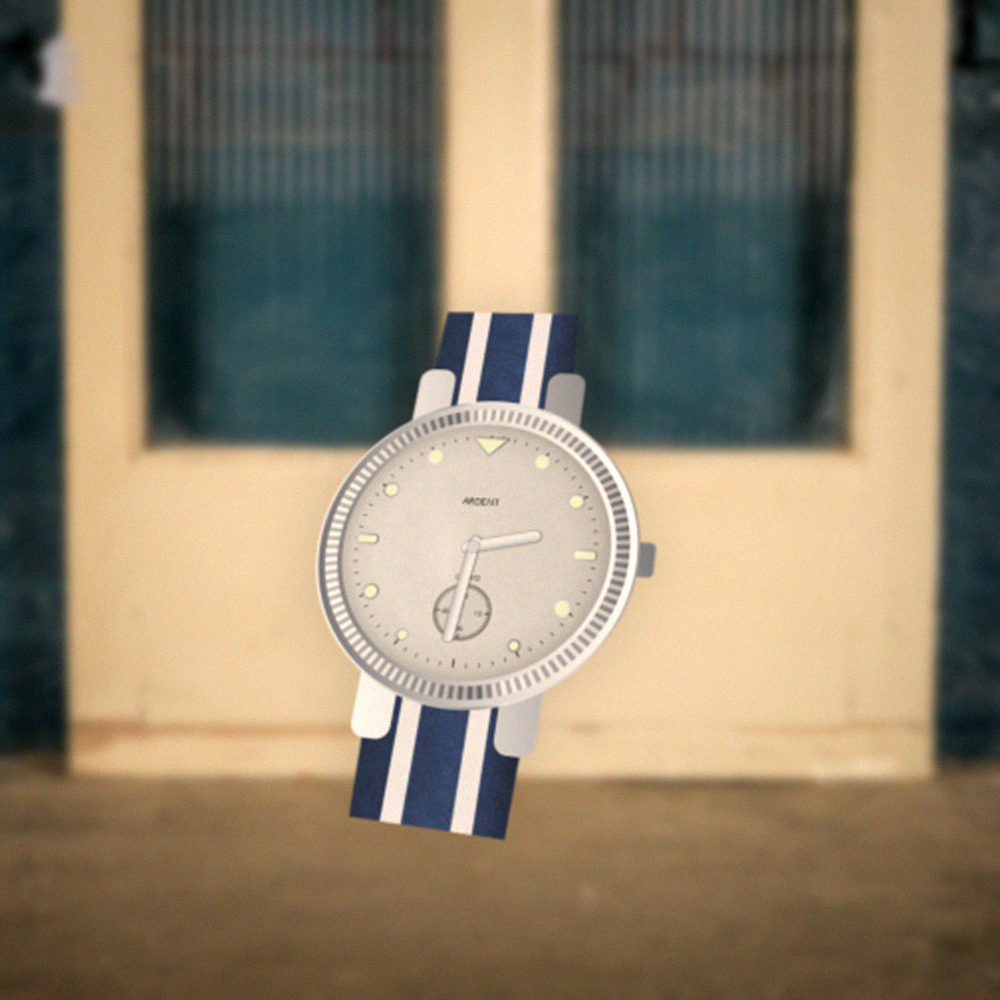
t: 2:31
